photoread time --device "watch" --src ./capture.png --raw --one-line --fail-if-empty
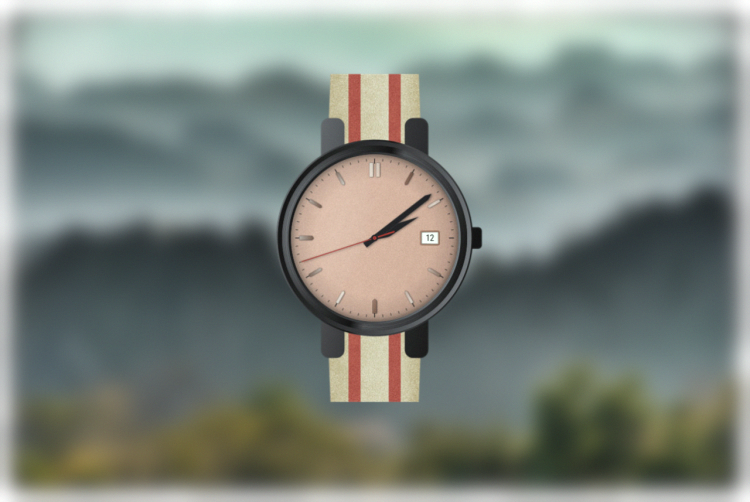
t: 2:08:42
